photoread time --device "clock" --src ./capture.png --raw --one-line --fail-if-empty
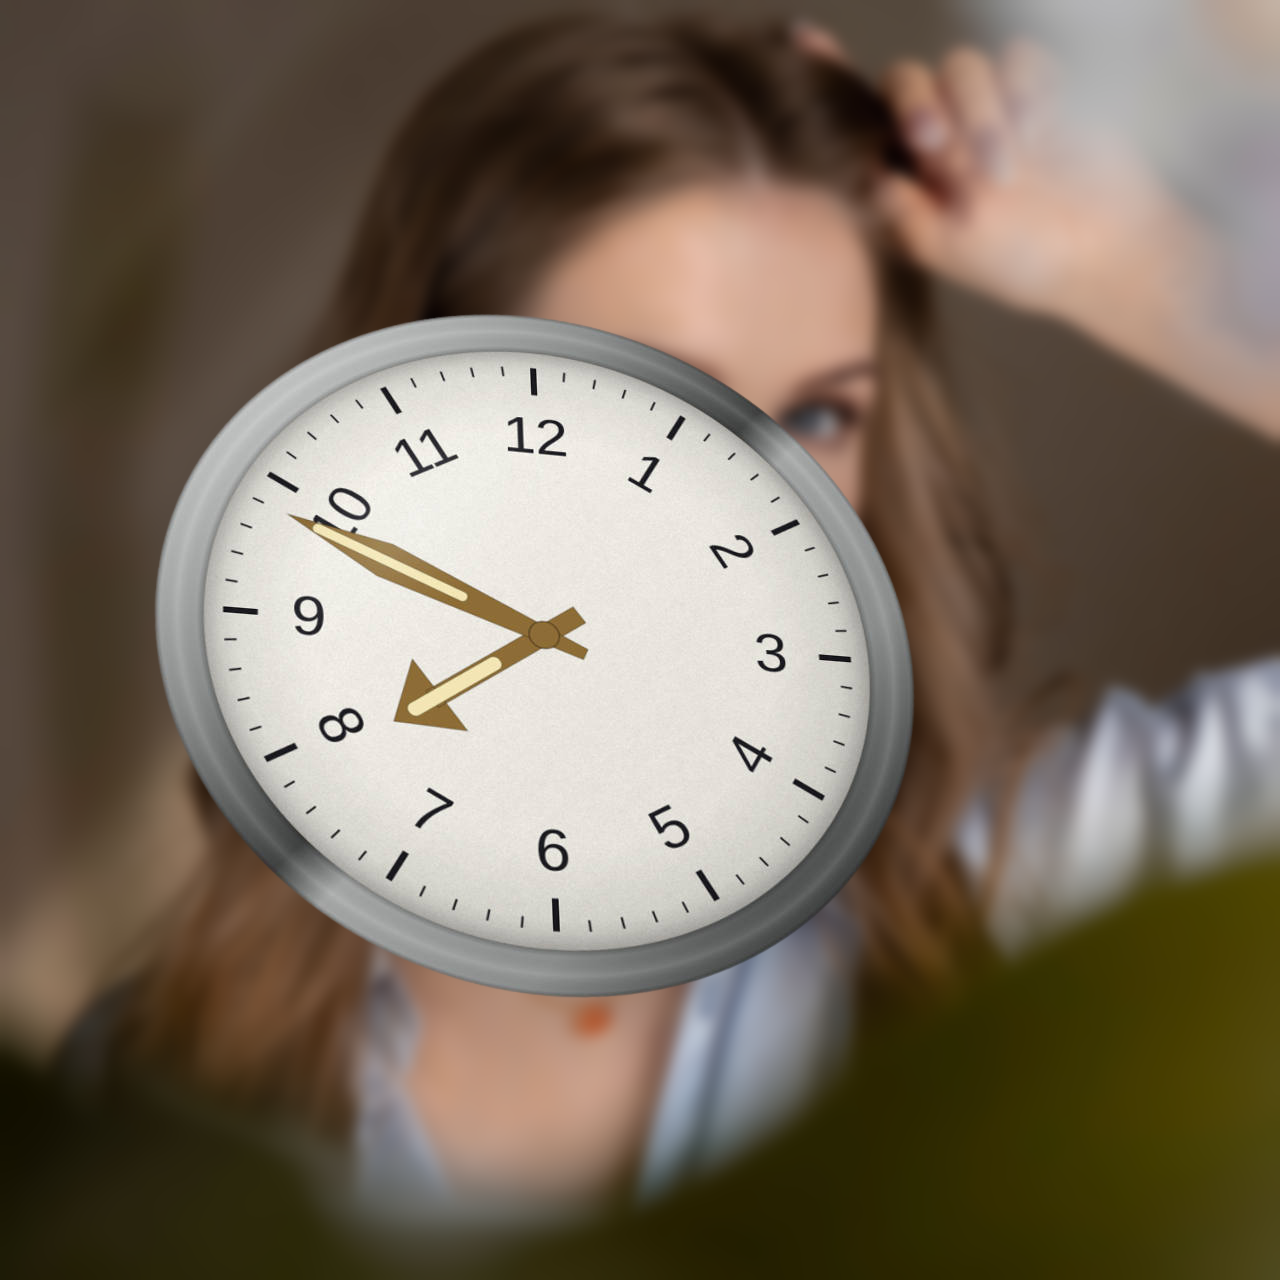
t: 7:49
